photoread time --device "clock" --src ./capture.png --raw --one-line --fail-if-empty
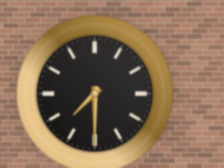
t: 7:30
